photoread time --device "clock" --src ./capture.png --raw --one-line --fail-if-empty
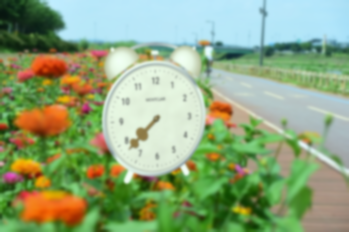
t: 7:38
